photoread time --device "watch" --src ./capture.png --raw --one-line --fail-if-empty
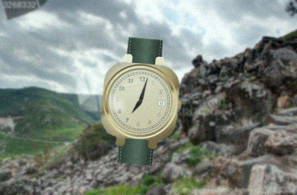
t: 7:02
